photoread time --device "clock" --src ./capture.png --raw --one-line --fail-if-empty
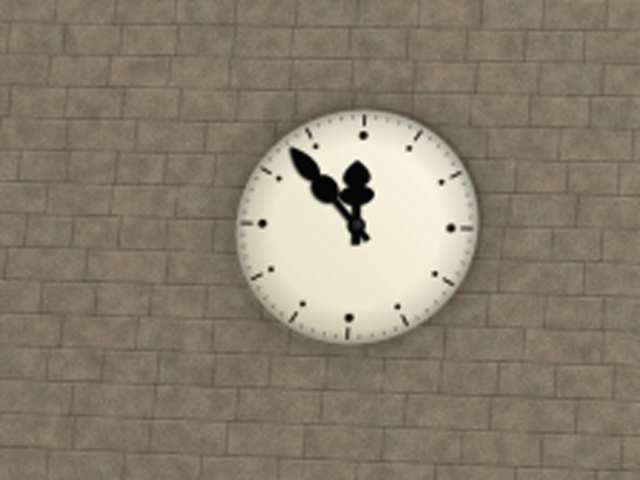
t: 11:53
